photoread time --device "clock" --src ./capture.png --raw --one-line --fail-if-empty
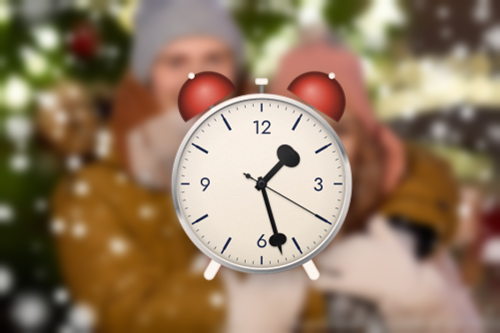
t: 1:27:20
